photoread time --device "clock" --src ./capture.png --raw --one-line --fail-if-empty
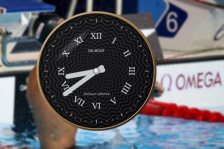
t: 8:39
